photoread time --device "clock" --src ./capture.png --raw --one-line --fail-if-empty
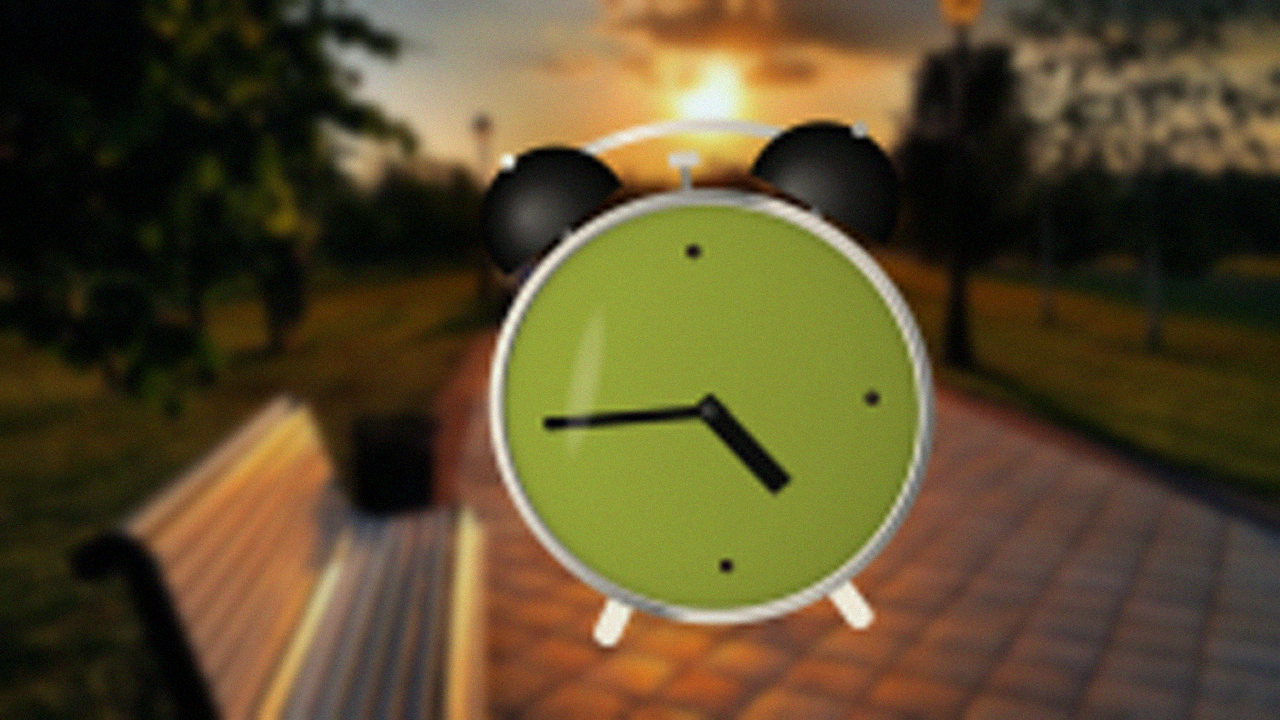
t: 4:45
